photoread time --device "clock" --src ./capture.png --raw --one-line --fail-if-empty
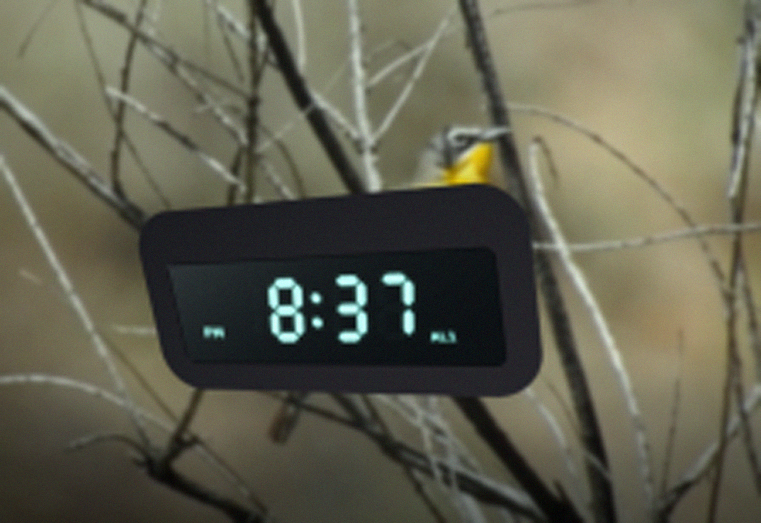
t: 8:37
